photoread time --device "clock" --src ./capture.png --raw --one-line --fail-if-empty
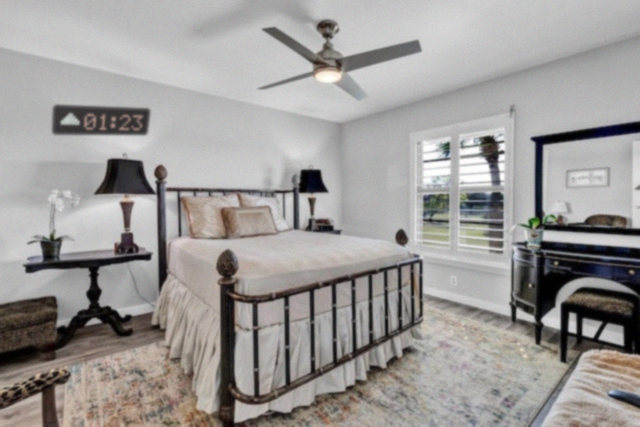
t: 1:23
